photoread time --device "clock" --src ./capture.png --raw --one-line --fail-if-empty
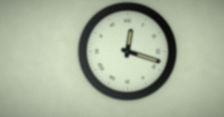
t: 12:18
